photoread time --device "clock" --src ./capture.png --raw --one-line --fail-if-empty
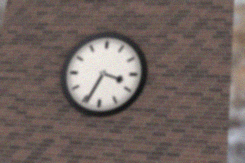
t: 3:34
